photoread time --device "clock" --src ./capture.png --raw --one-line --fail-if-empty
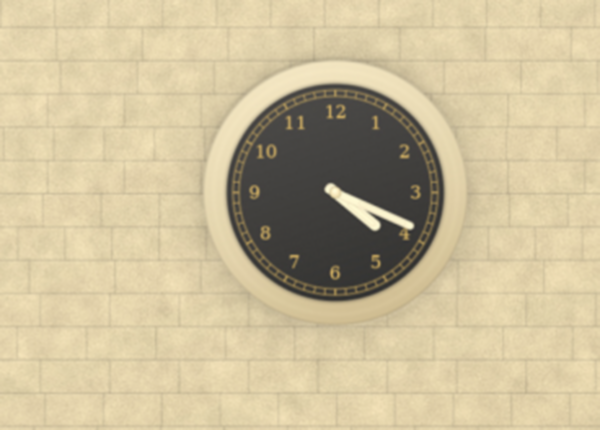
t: 4:19
